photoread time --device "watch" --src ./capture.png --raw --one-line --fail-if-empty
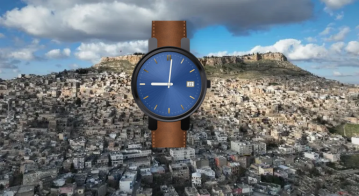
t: 9:01
